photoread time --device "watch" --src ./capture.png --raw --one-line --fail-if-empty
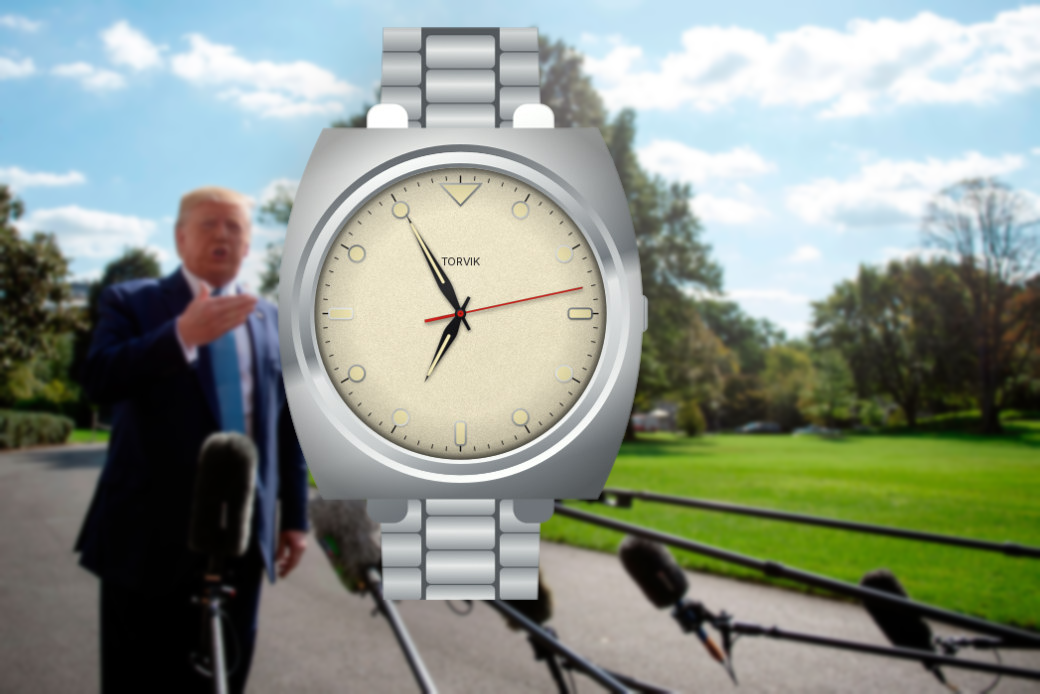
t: 6:55:13
